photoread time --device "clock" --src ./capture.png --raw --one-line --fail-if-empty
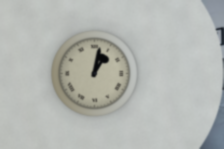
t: 1:02
